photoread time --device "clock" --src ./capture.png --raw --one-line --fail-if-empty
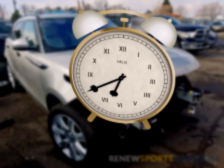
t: 6:40
